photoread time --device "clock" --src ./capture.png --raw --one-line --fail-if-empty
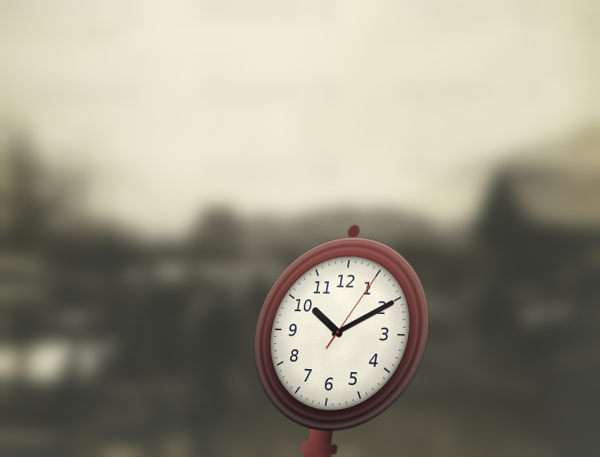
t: 10:10:05
